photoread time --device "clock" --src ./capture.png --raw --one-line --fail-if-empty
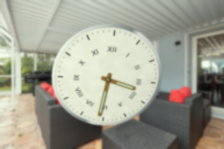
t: 3:31
